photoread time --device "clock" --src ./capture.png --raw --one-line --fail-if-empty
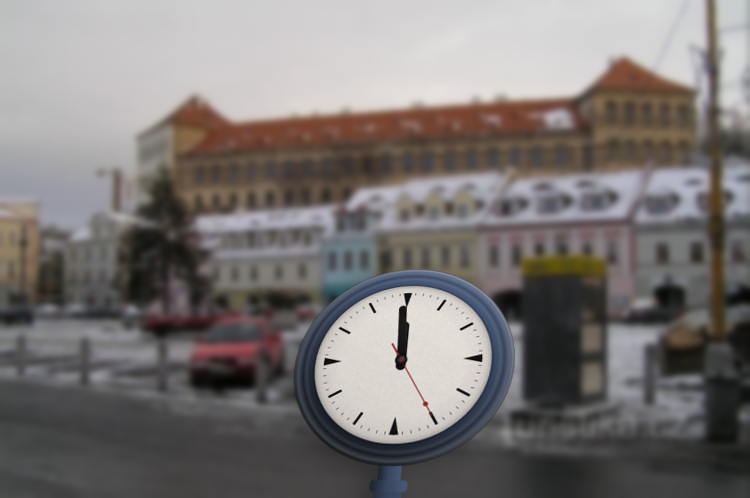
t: 11:59:25
